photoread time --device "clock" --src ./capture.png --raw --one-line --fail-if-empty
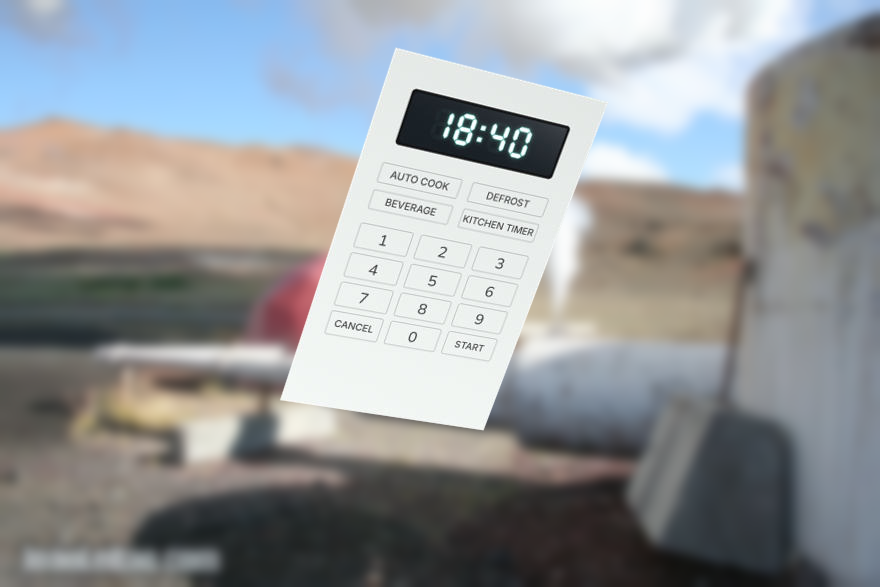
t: 18:40
